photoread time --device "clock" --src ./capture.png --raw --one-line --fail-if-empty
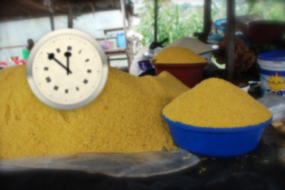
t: 11:51
